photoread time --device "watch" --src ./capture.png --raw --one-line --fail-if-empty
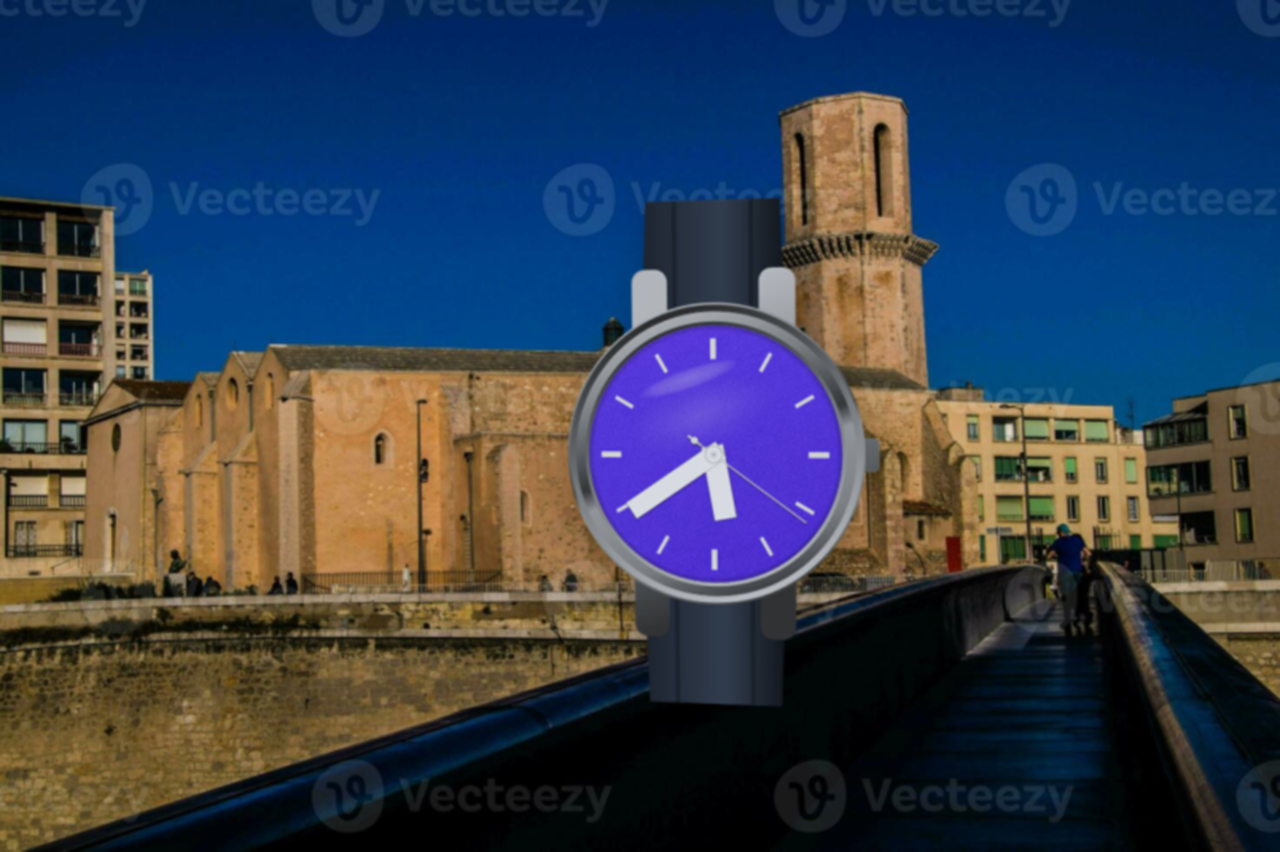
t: 5:39:21
